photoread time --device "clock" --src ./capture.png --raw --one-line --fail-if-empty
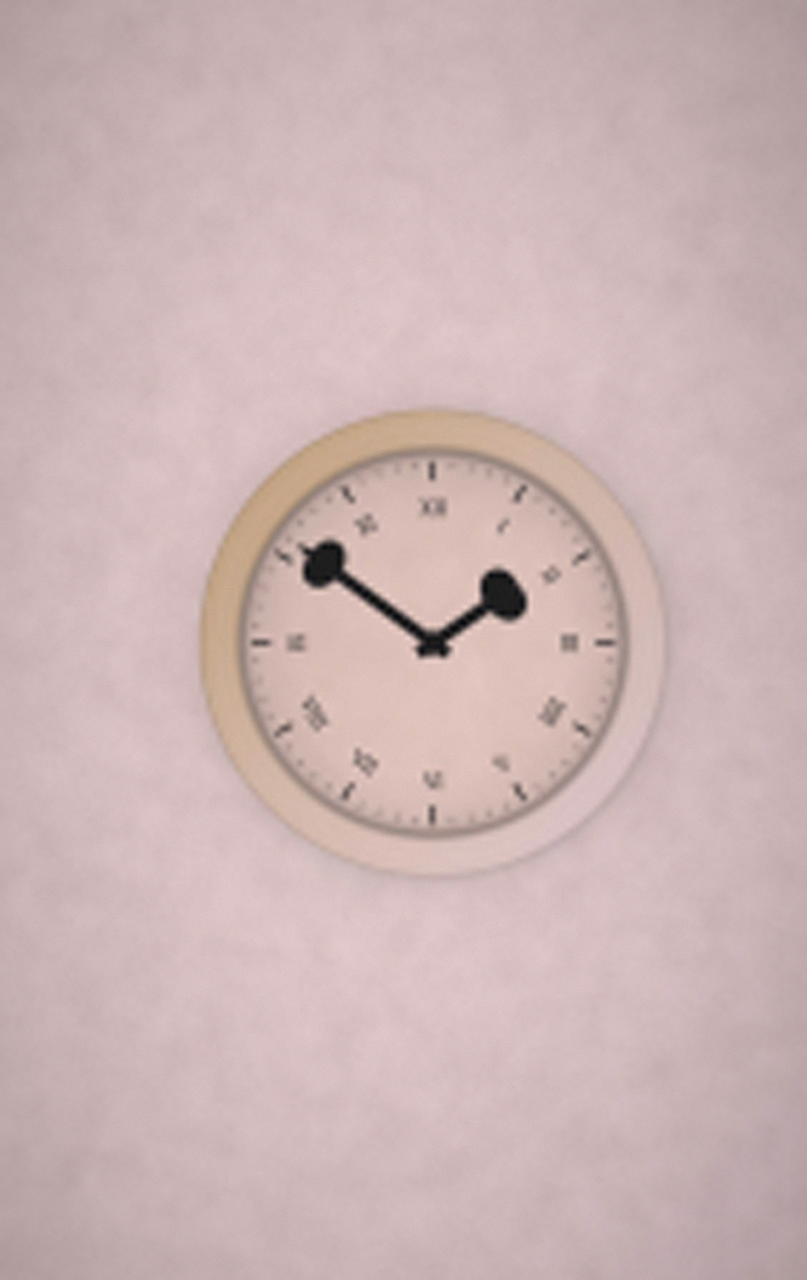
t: 1:51
